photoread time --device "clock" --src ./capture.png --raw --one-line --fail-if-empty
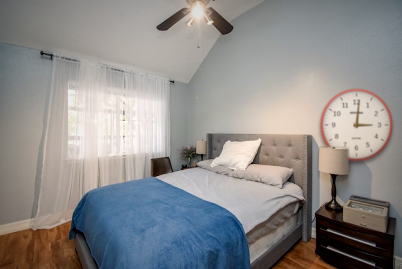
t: 3:01
